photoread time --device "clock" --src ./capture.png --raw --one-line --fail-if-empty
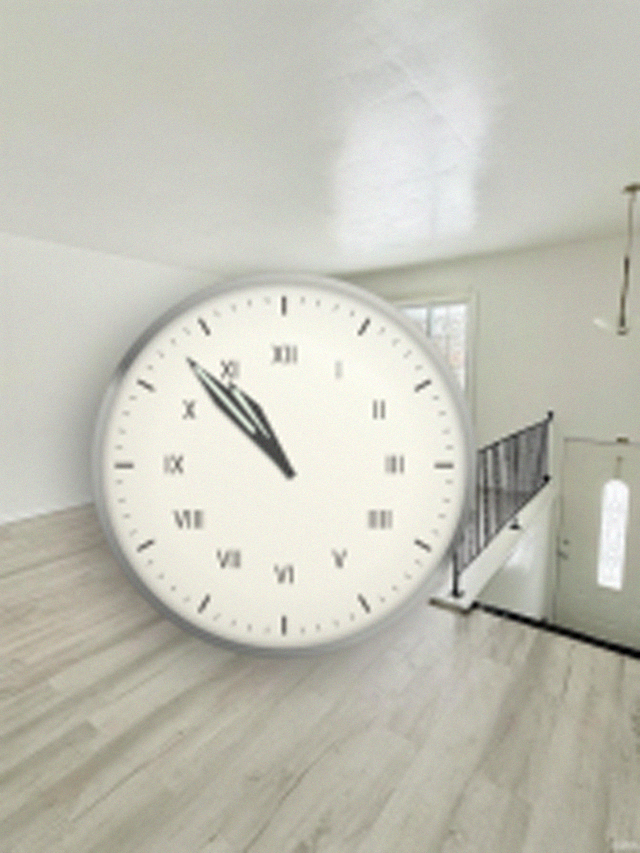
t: 10:53
